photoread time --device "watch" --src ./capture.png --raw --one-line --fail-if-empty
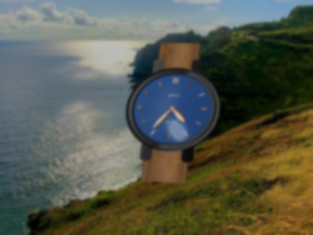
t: 4:36
